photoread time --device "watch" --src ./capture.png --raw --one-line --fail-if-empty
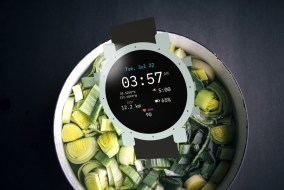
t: 3:57
